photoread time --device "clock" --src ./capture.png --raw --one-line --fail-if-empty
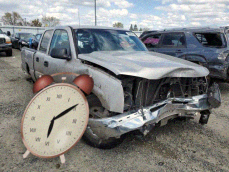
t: 6:09
